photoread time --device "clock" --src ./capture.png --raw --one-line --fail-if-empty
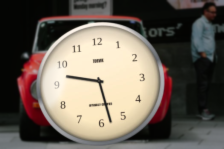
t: 9:28
